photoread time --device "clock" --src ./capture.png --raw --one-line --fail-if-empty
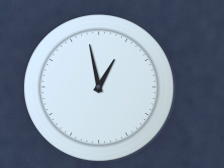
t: 12:58
